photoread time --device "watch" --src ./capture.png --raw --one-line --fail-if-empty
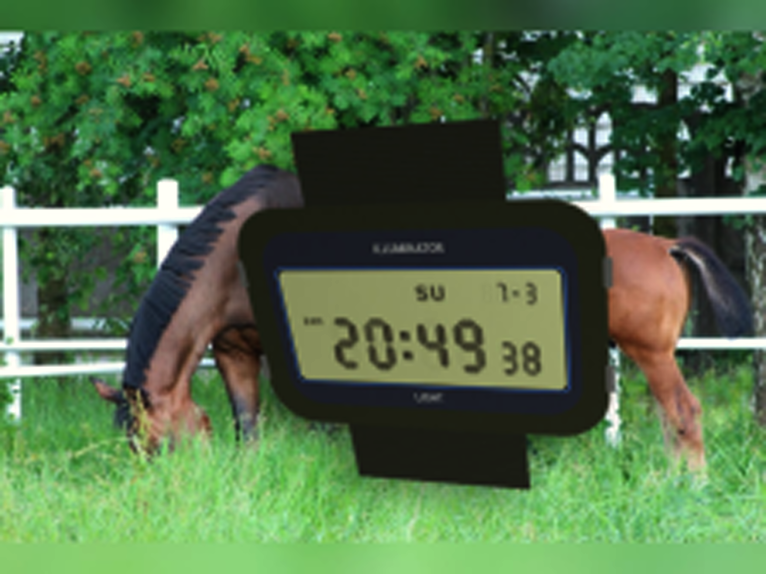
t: 20:49:38
